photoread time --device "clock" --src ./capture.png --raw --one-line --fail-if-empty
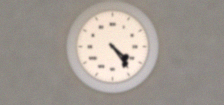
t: 4:24
